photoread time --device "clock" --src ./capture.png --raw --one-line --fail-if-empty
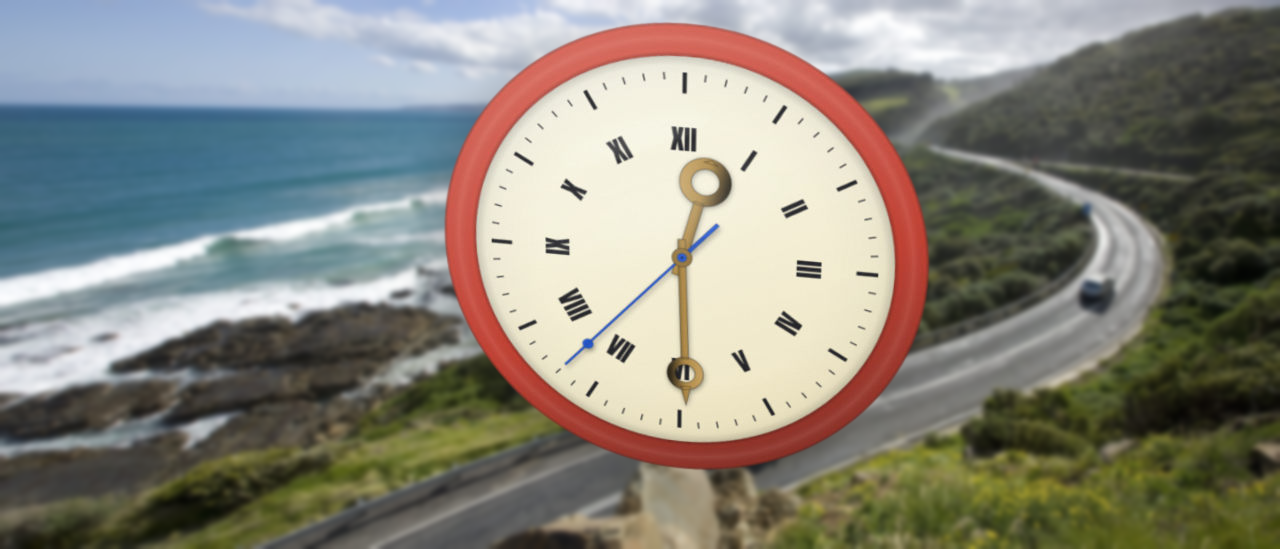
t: 12:29:37
